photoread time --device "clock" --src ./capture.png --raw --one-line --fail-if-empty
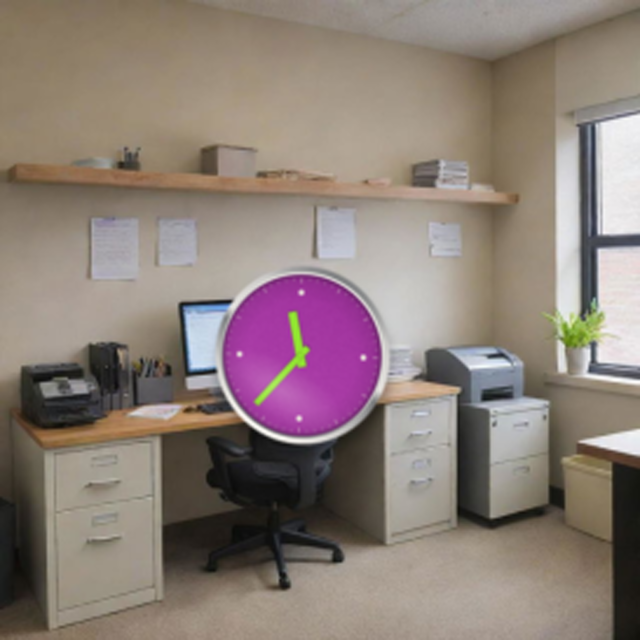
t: 11:37
